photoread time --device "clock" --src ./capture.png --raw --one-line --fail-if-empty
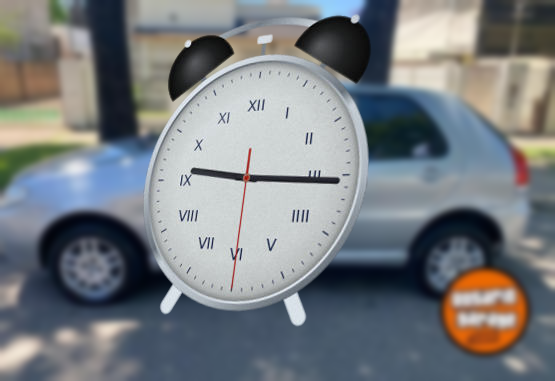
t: 9:15:30
